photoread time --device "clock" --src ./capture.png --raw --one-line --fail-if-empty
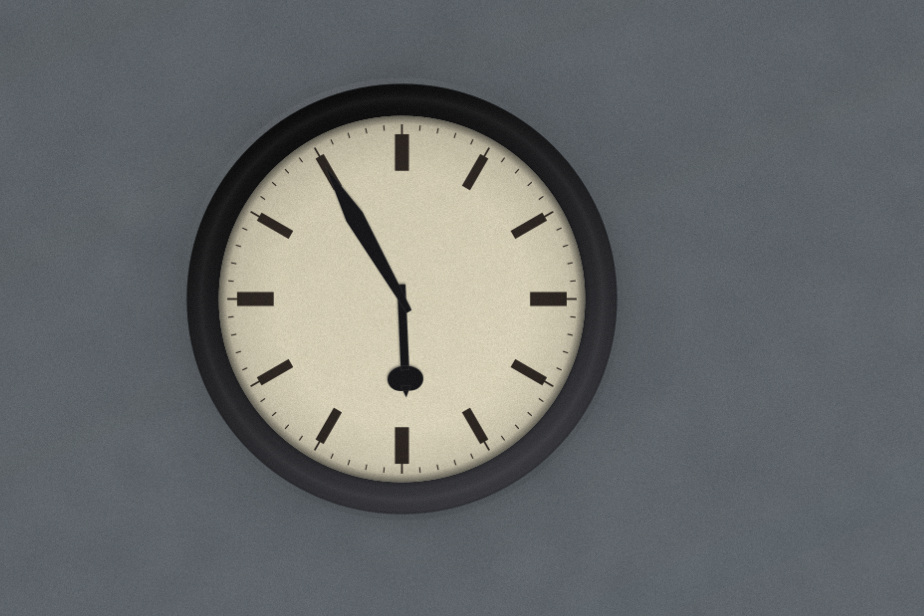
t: 5:55
